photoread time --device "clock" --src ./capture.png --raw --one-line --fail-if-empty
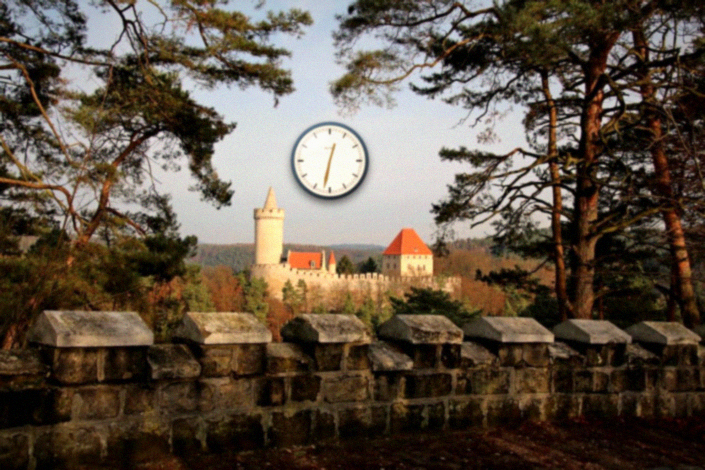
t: 12:32
